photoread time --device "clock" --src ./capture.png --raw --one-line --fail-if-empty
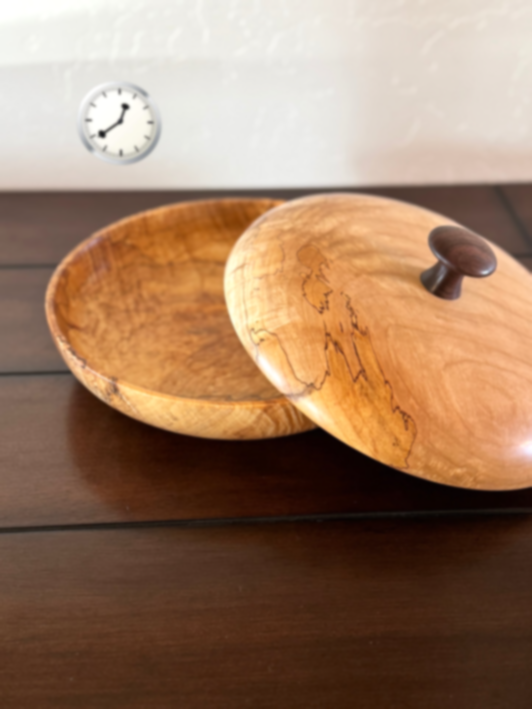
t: 12:39
